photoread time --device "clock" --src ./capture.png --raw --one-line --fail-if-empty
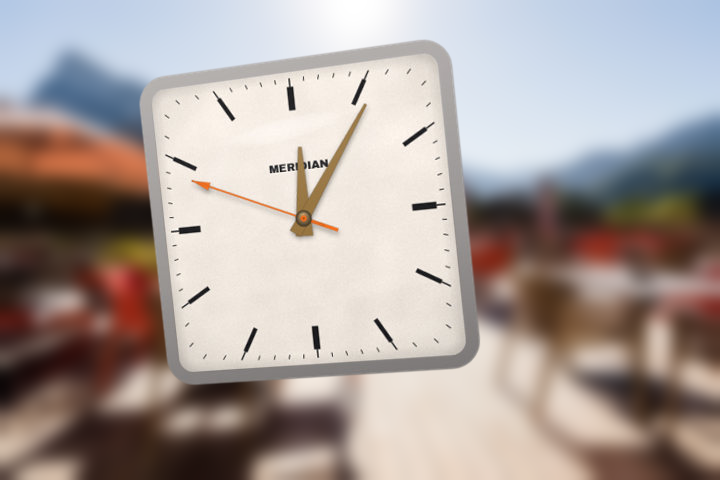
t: 12:05:49
